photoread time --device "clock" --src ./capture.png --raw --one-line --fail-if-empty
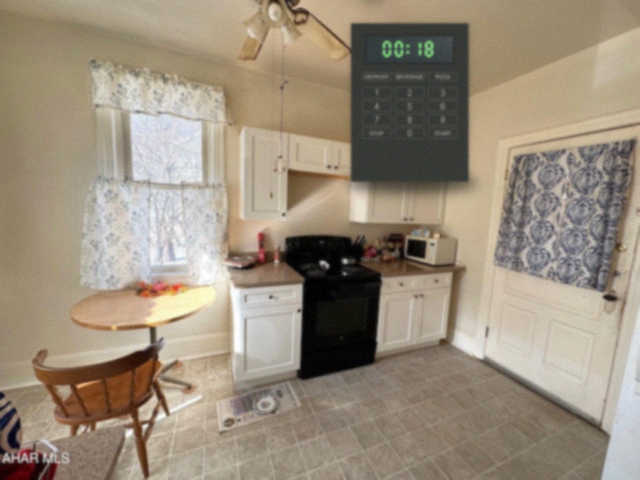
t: 0:18
